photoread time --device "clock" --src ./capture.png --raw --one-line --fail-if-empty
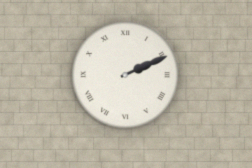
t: 2:11
